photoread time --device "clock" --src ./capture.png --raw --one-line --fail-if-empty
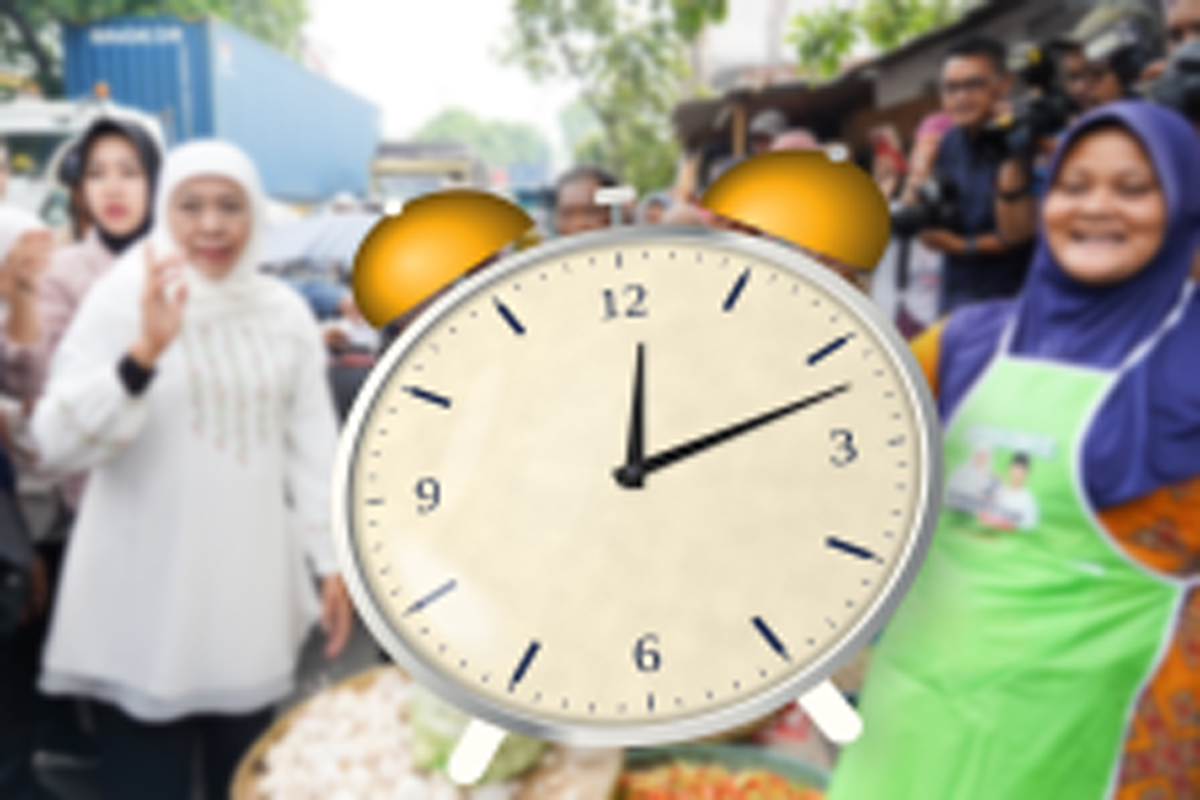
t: 12:12
